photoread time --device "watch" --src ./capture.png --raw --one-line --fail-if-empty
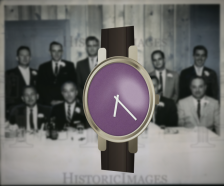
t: 6:22
